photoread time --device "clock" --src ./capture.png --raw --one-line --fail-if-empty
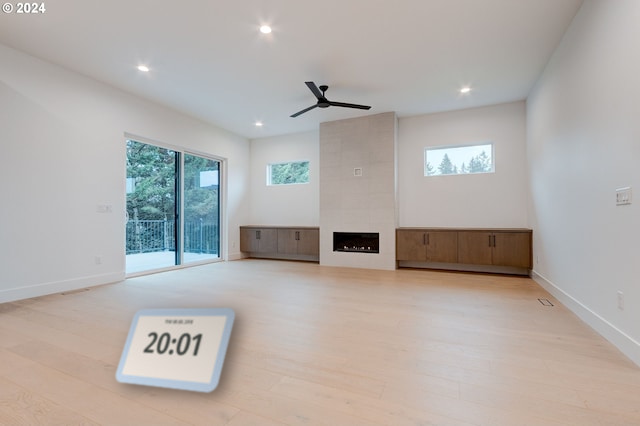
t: 20:01
